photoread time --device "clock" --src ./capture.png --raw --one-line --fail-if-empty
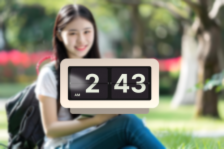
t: 2:43
